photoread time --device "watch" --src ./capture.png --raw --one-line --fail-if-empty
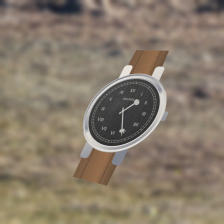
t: 1:26
